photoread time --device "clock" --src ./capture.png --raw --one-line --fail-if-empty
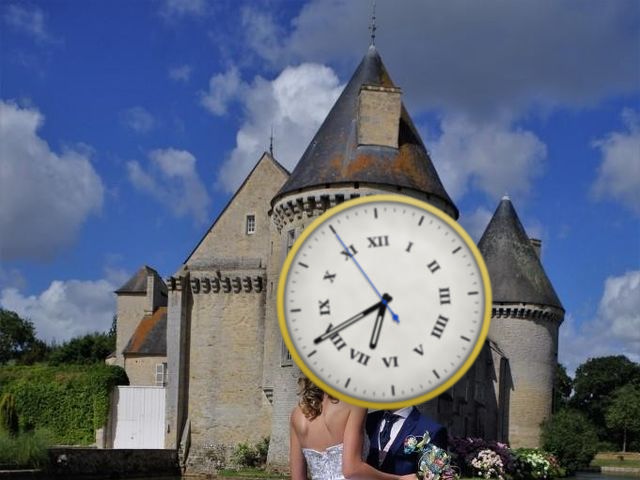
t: 6:40:55
